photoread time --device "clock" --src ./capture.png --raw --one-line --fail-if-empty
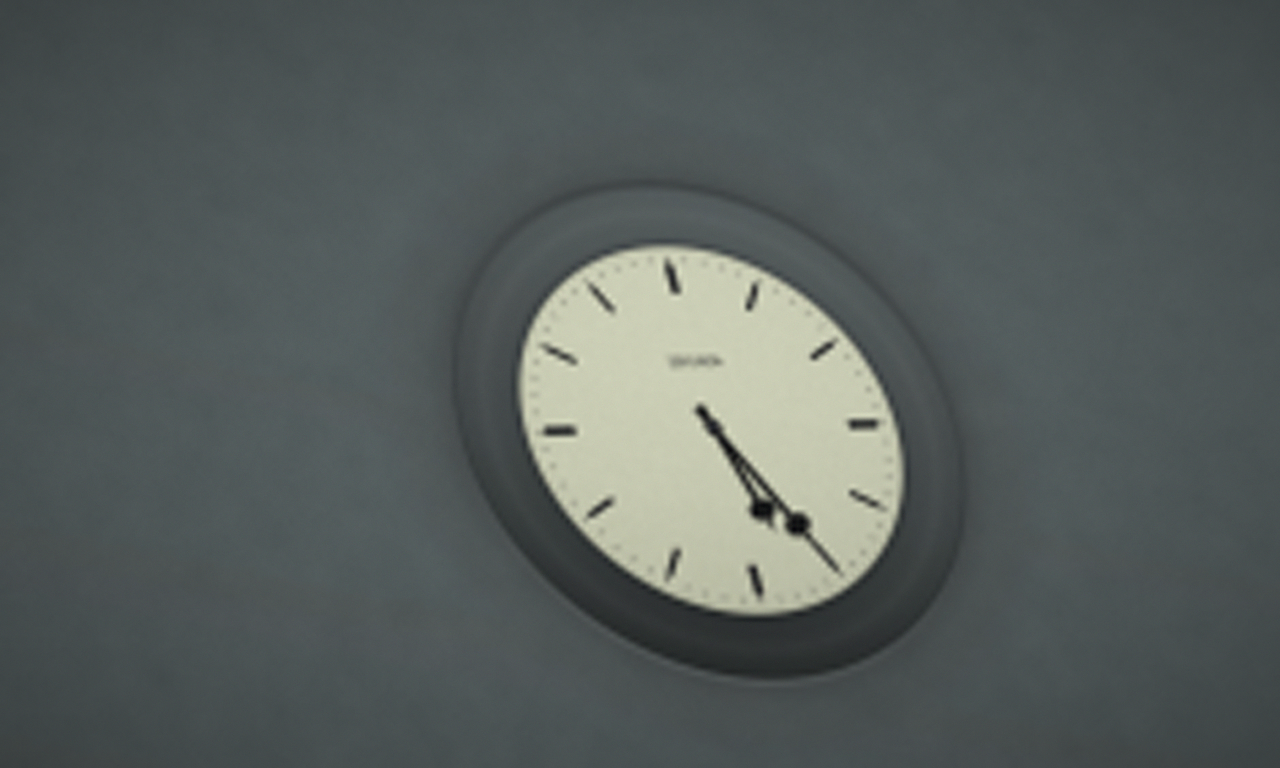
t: 5:25
